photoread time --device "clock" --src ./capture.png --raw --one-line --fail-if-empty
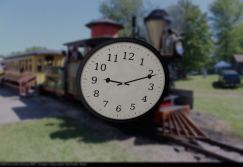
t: 9:11
